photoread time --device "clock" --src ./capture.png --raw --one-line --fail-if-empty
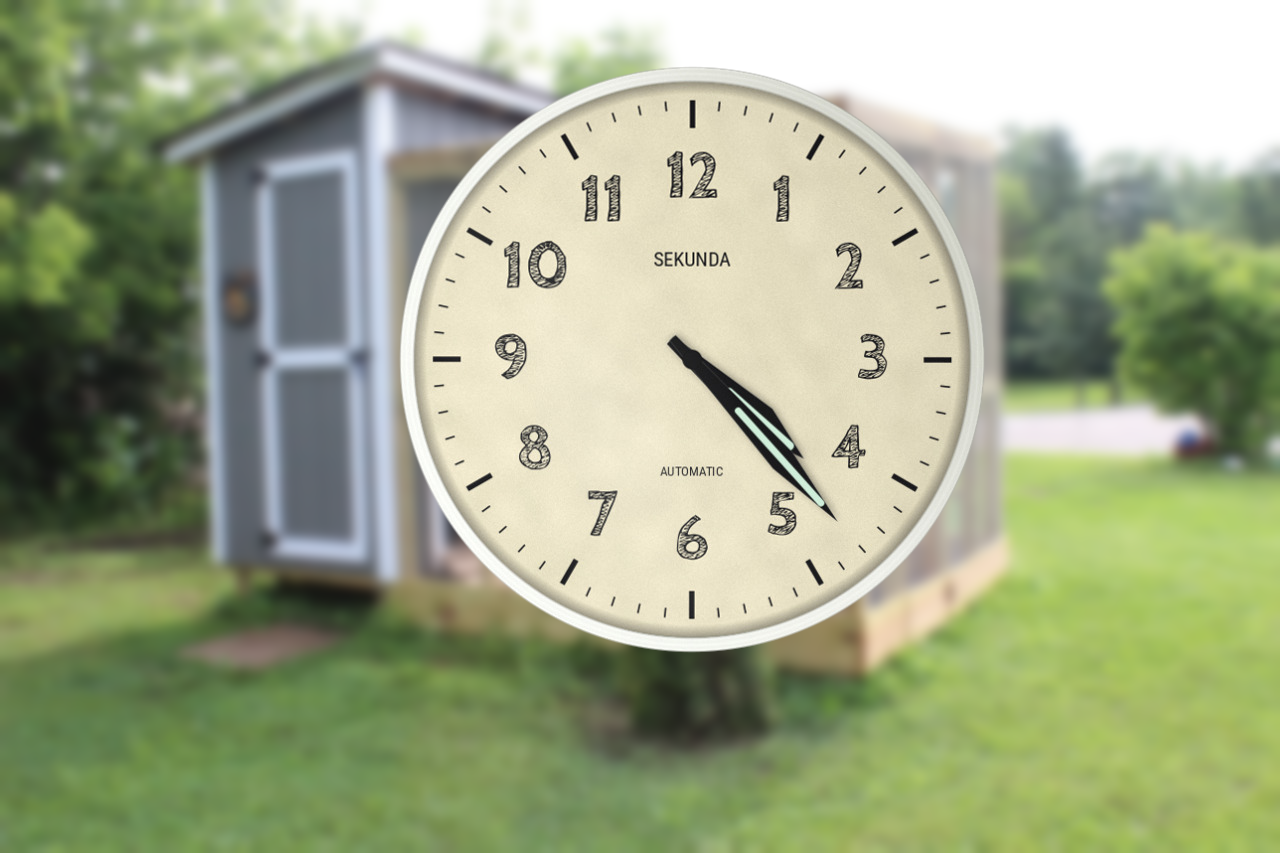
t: 4:23
